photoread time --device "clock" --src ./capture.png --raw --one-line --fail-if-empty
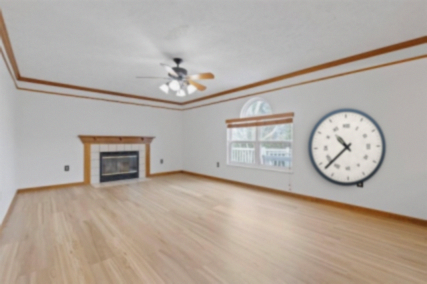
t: 10:38
